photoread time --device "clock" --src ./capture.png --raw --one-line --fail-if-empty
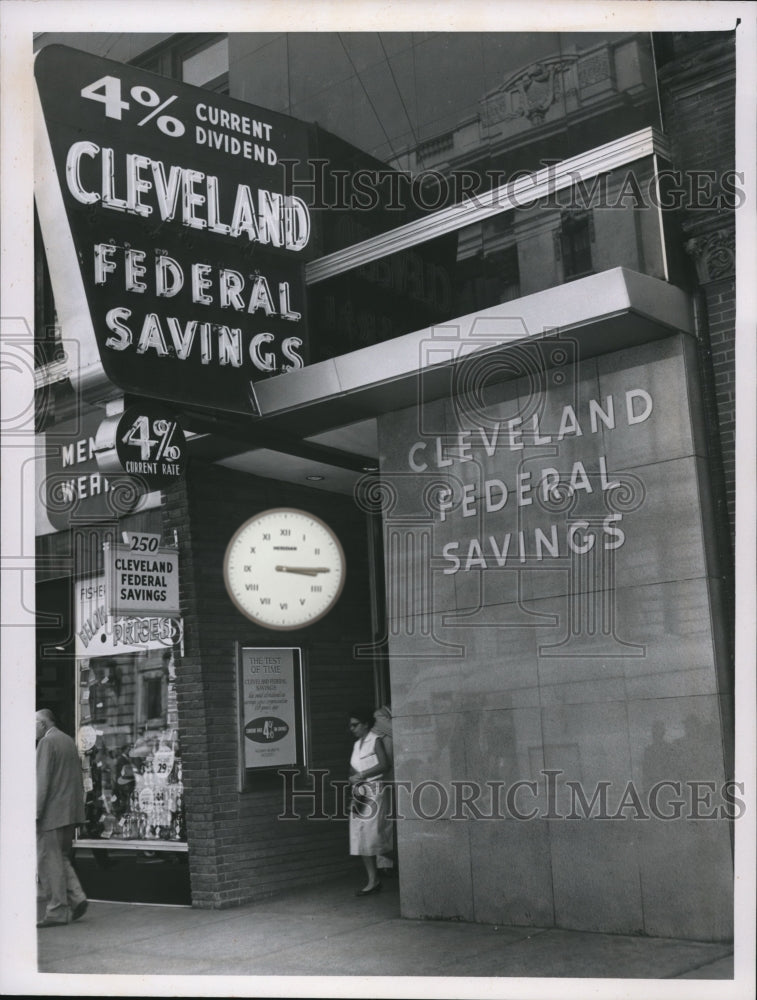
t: 3:15
